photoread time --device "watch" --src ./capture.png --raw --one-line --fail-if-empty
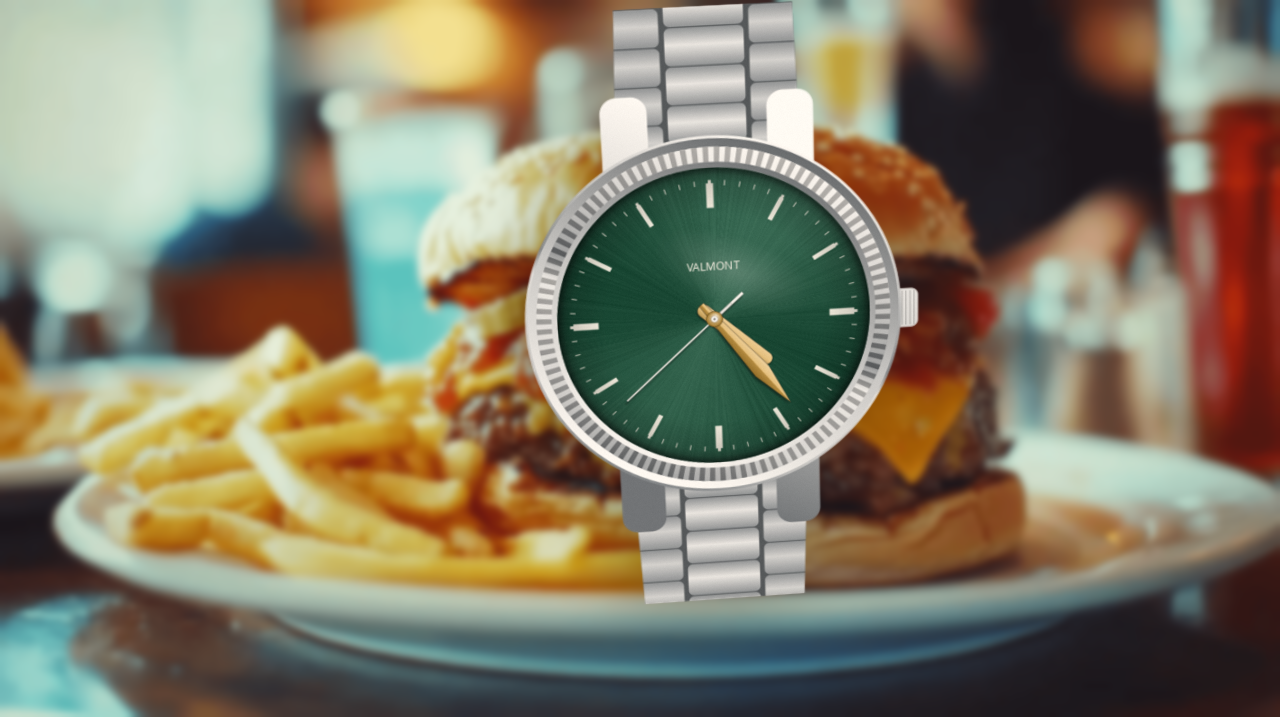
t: 4:23:38
